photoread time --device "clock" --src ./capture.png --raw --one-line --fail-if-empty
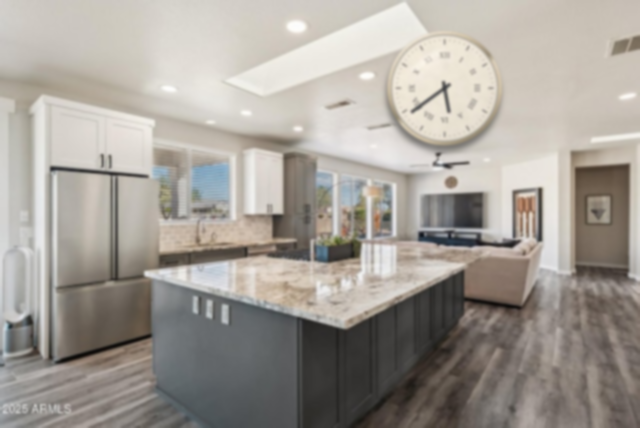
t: 5:39
